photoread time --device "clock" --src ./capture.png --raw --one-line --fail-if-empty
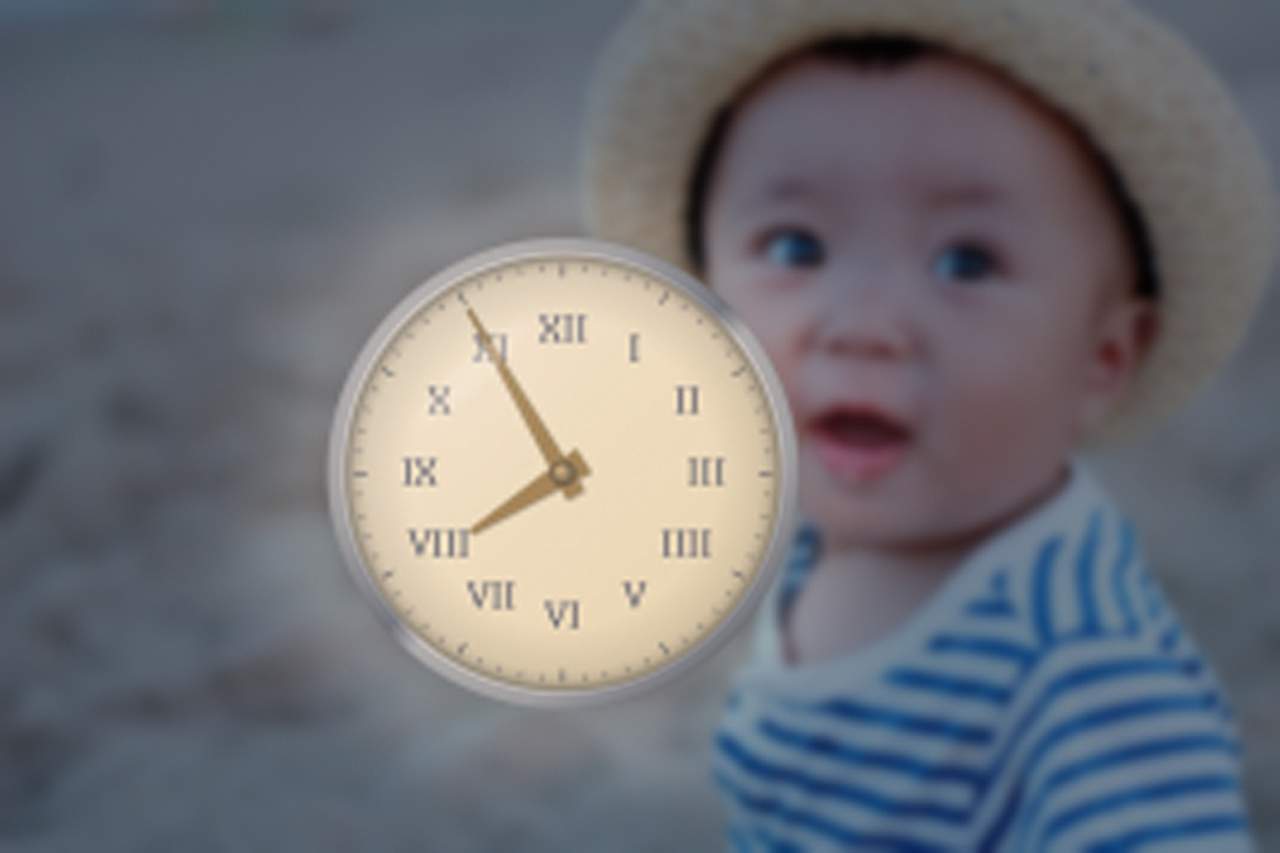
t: 7:55
